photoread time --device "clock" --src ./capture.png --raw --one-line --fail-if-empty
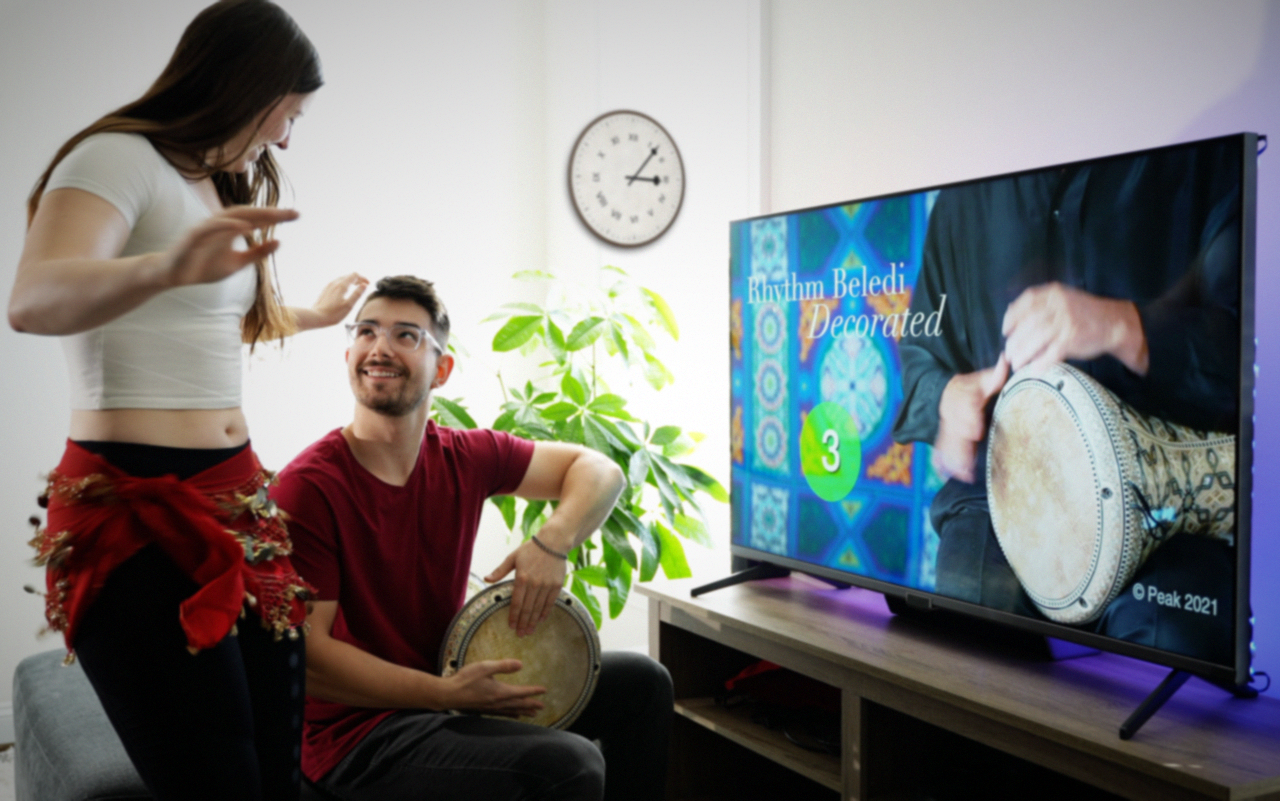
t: 3:07
